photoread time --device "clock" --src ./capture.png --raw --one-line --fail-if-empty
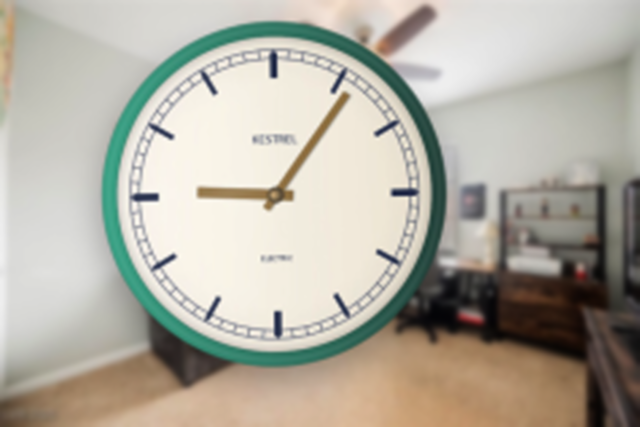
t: 9:06
